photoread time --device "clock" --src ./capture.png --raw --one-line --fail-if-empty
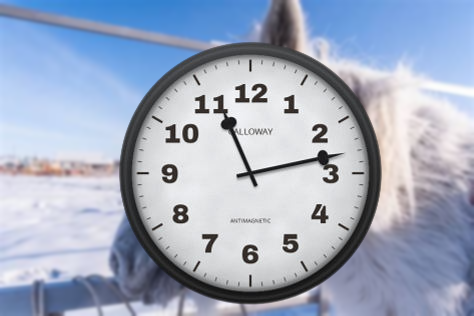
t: 11:13
